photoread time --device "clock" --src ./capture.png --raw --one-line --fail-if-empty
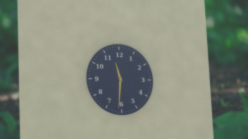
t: 11:31
